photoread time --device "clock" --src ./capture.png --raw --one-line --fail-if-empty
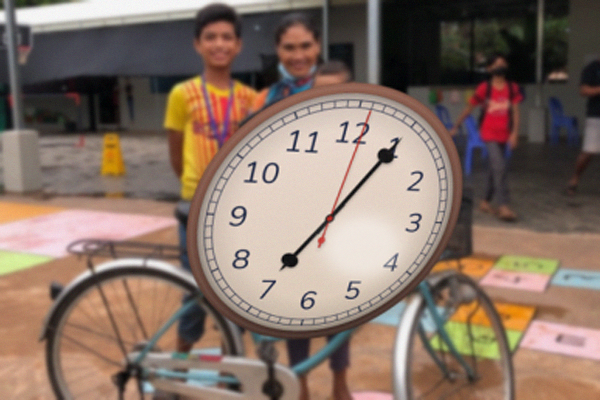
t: 7:05:01
